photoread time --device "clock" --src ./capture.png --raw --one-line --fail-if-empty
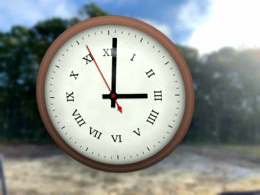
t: 3:00:56
